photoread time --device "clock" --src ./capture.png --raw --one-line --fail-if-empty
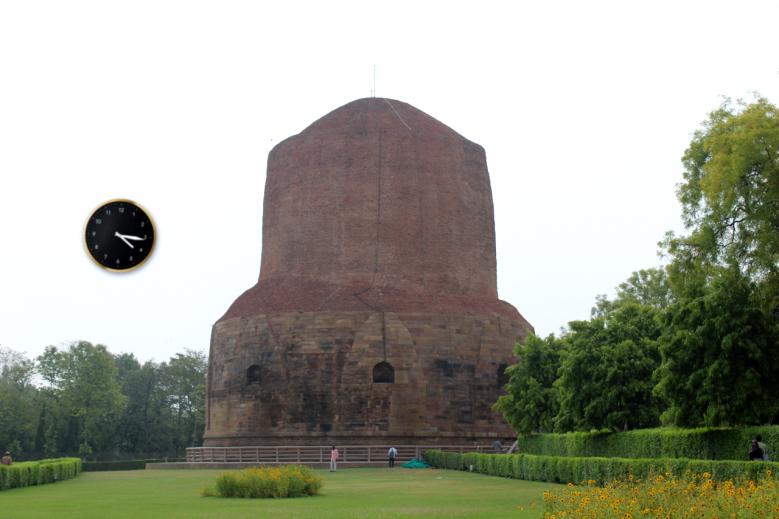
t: 4:16
